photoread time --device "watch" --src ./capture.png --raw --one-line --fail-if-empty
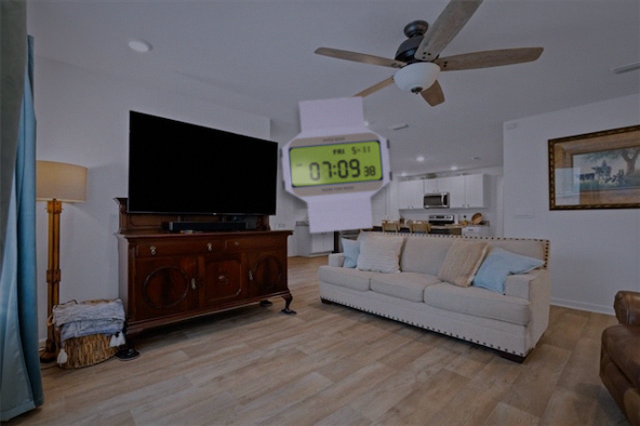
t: 7:09
